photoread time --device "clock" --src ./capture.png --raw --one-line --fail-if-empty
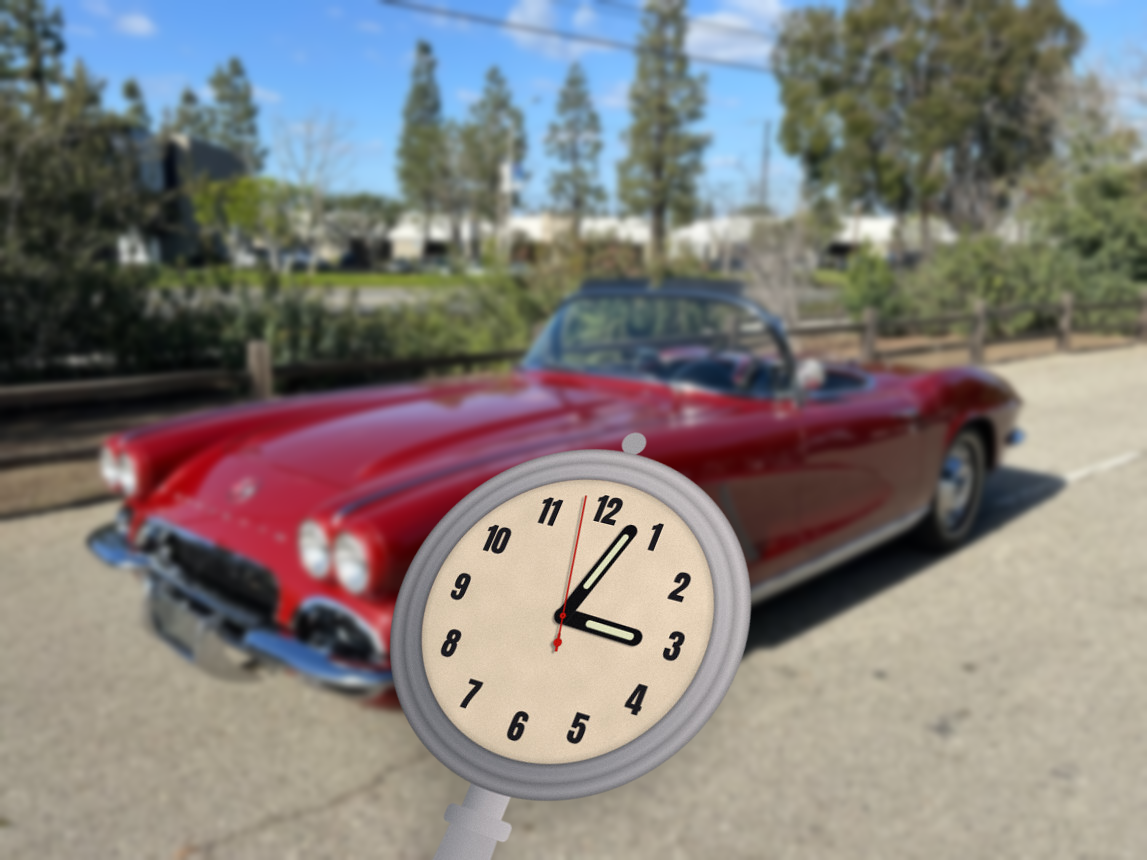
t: 3:02:58
